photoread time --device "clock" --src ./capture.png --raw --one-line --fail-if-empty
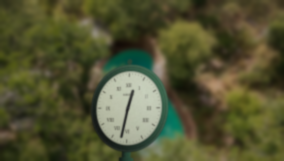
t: 12:32
